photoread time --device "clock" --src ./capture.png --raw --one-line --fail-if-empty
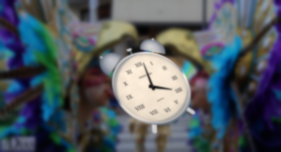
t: 4:02
